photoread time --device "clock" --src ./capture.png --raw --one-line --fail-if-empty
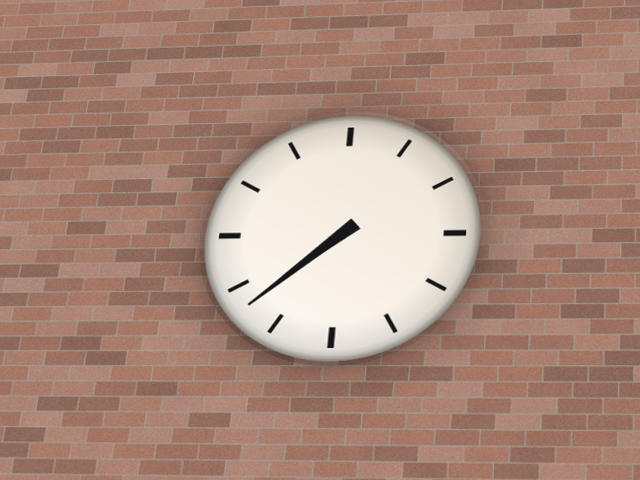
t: 7:38
